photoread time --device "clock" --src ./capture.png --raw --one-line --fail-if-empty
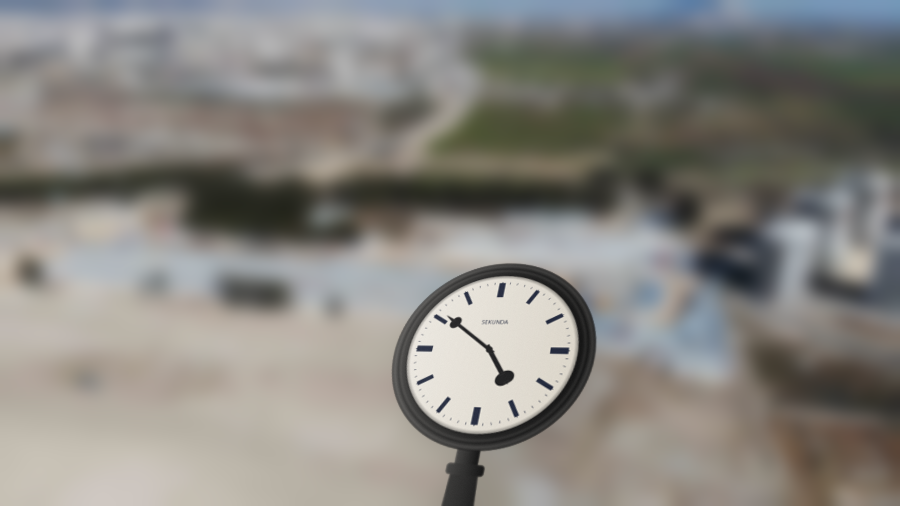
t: 4:51
